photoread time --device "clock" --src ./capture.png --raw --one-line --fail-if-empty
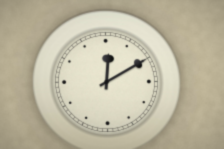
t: 12:10
